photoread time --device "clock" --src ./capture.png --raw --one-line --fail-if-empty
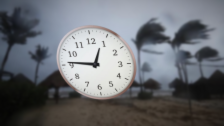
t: 12:46
